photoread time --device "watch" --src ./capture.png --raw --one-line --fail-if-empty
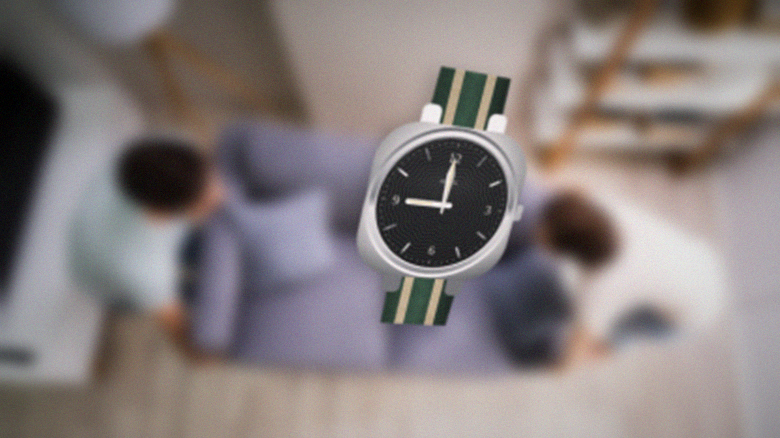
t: 9:00
